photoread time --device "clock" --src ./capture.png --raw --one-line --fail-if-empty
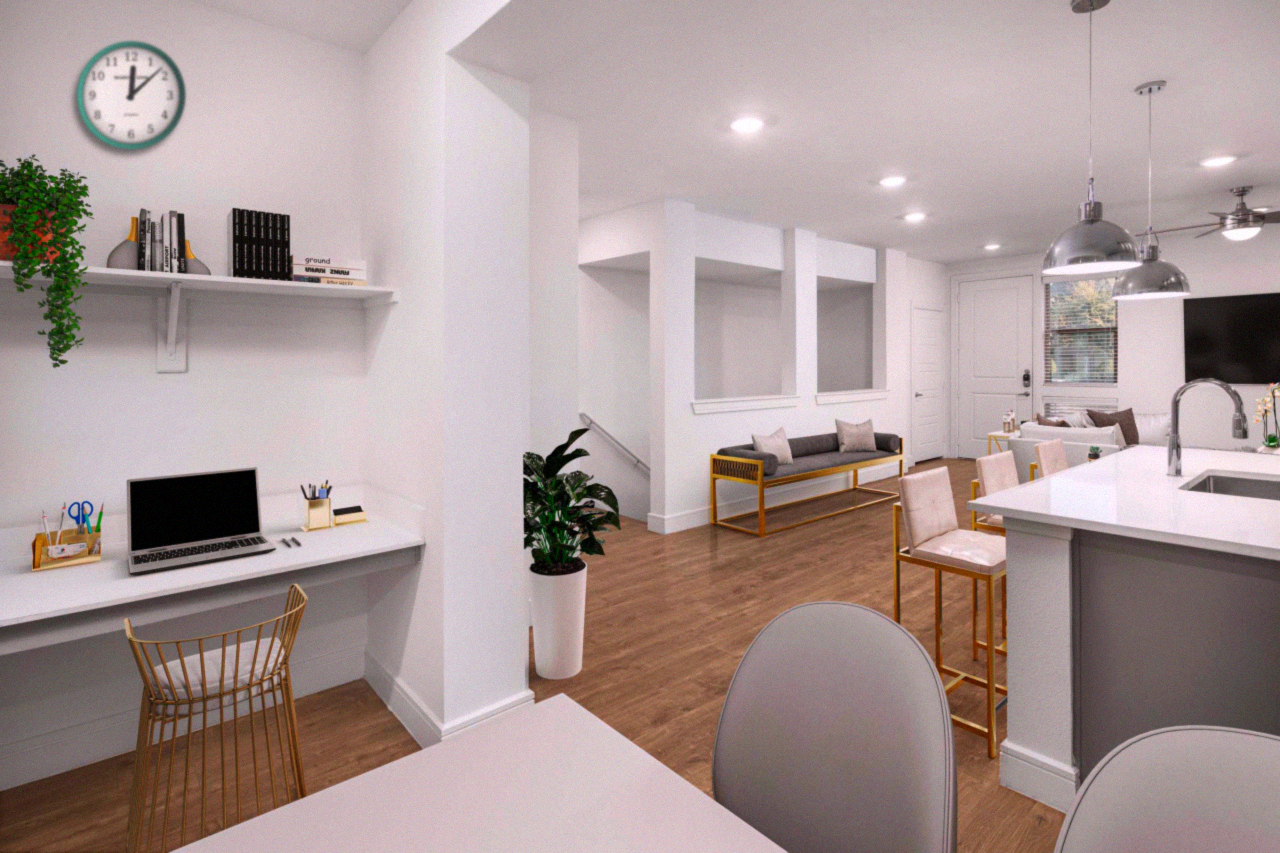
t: 12:08
